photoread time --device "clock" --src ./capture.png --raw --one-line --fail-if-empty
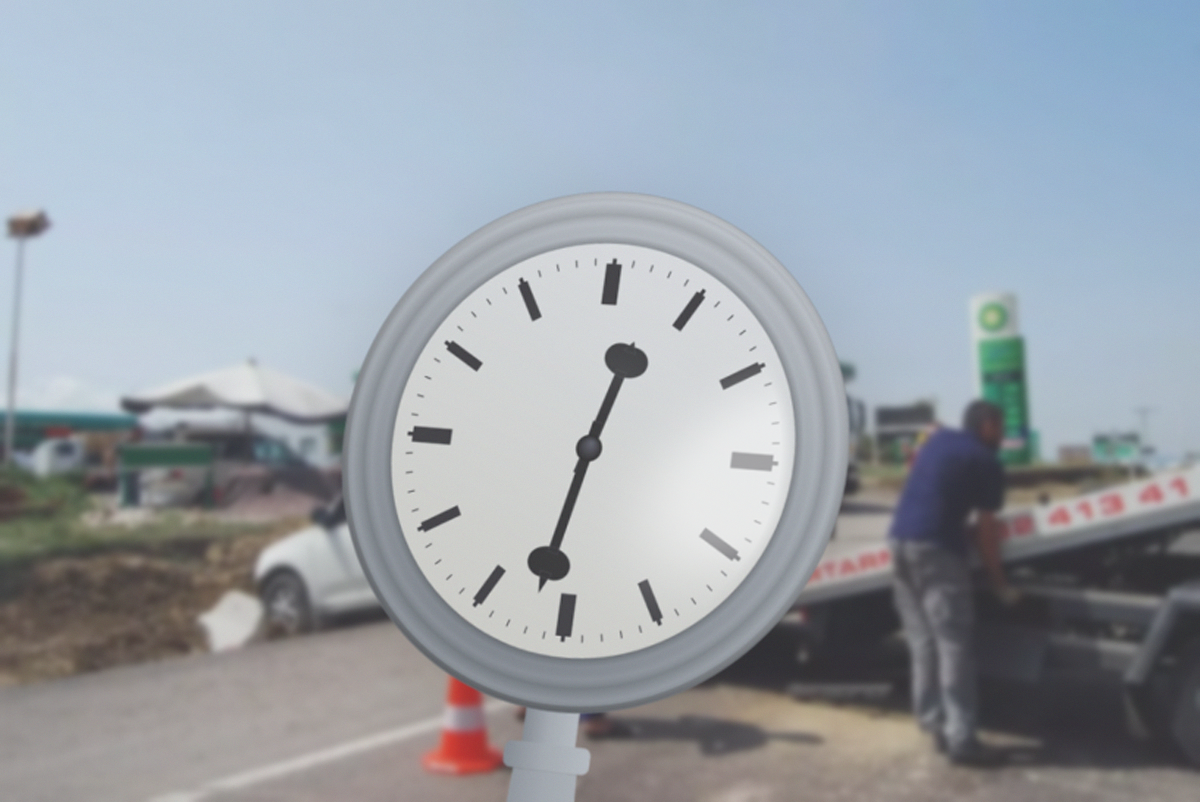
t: 12:32
